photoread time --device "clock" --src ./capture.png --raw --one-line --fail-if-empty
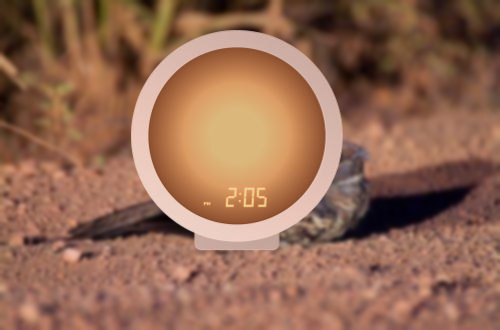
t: 2:05
